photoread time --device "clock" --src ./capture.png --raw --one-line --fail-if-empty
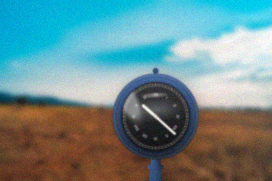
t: 10:22
